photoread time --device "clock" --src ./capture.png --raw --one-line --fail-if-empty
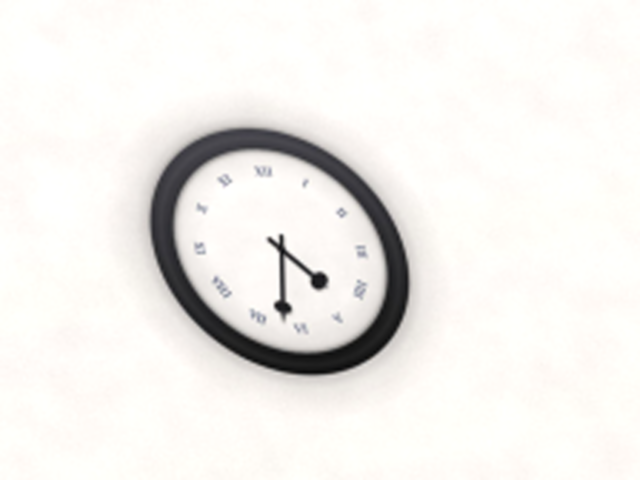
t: 4:32
